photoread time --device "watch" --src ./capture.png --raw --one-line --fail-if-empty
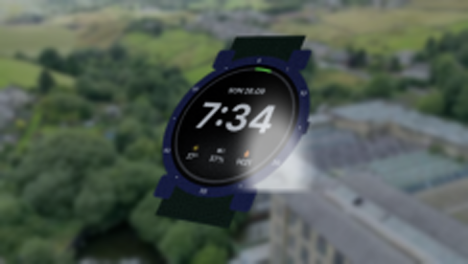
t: 7:34
